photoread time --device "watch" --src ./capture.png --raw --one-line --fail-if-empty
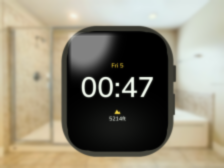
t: 0:47
